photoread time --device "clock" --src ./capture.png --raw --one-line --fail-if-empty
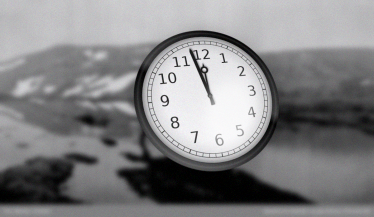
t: 11:58
